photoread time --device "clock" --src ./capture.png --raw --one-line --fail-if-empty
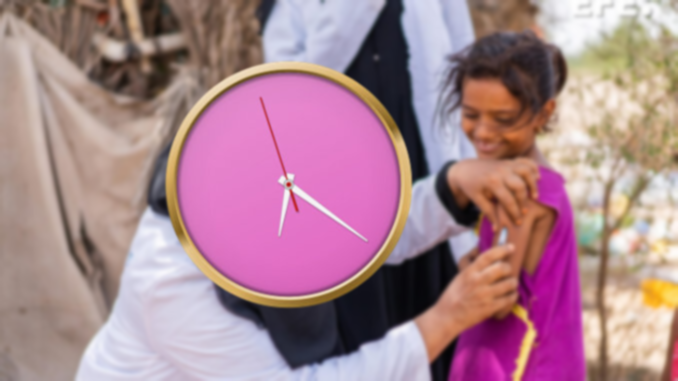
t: 6:20:57
